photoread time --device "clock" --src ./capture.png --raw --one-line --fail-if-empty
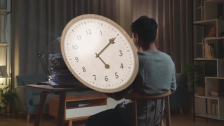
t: 5:10
